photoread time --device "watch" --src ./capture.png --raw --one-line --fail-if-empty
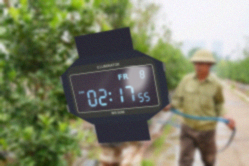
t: 2:17
